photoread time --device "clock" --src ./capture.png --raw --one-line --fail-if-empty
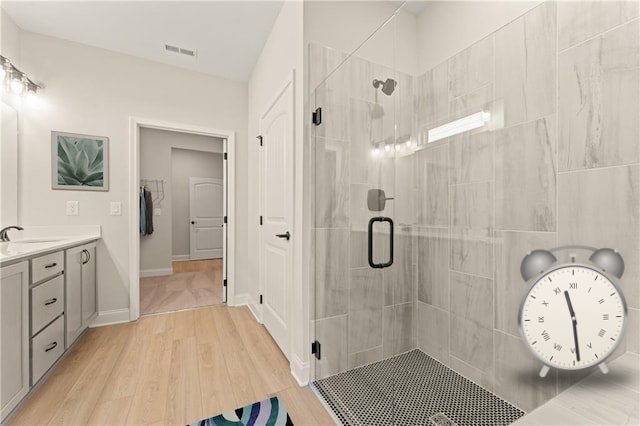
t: 11:29
